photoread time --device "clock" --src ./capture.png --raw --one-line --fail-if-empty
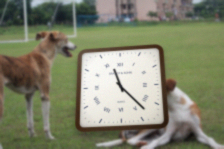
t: 11:23
